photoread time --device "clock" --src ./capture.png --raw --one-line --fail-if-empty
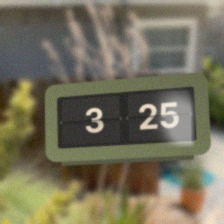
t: 3:25
